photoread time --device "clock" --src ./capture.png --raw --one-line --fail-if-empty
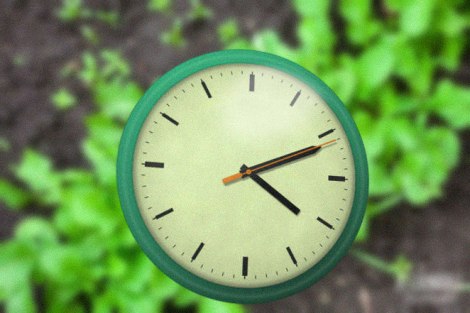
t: 4:11:11
